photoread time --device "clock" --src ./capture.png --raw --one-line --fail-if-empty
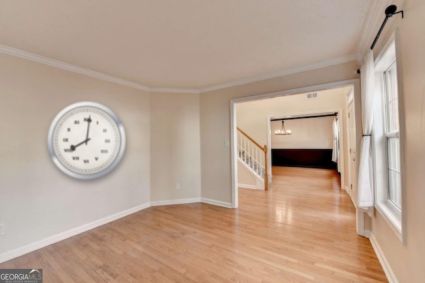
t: 8:01
